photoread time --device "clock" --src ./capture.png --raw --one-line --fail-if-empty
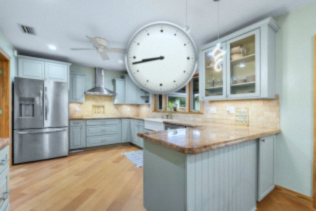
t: 8:43
